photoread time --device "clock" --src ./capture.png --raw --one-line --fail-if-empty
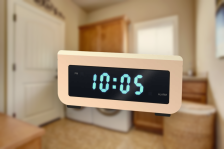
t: 10:05
